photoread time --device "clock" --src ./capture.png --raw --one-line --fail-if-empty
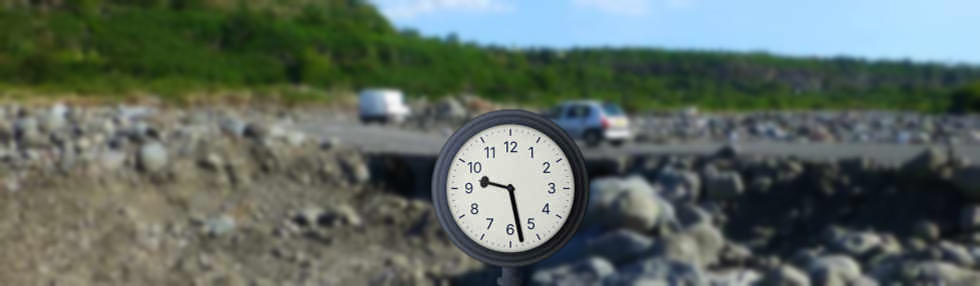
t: 9:28
